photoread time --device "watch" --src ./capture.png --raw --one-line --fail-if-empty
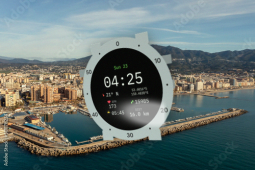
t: 4:25
